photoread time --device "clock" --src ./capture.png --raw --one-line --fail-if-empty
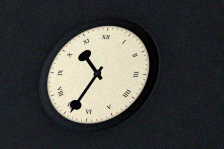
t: 10:34
